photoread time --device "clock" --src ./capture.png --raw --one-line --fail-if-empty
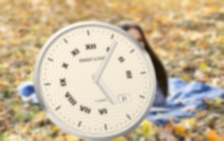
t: 5:06
